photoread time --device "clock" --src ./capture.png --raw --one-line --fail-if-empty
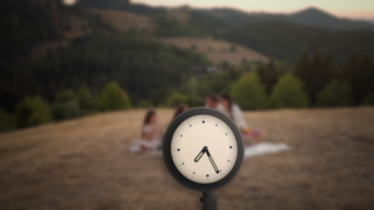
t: 7:26
